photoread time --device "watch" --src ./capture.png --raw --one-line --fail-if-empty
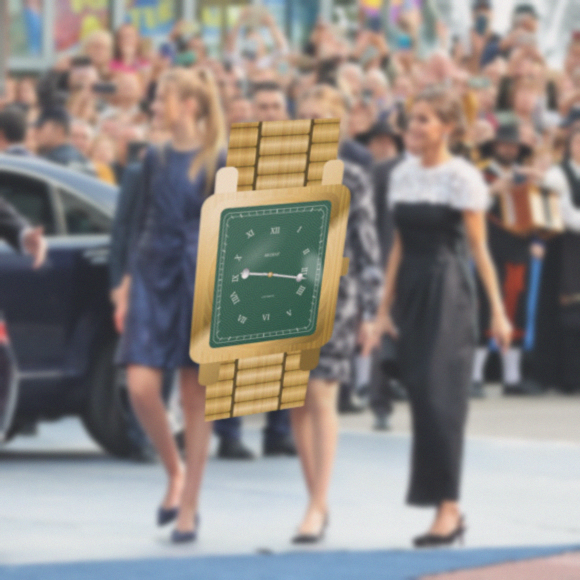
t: 9:17
